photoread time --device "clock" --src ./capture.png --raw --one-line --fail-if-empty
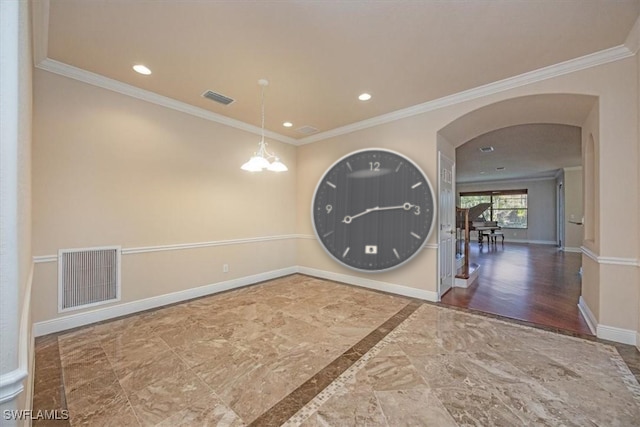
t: 8:14
